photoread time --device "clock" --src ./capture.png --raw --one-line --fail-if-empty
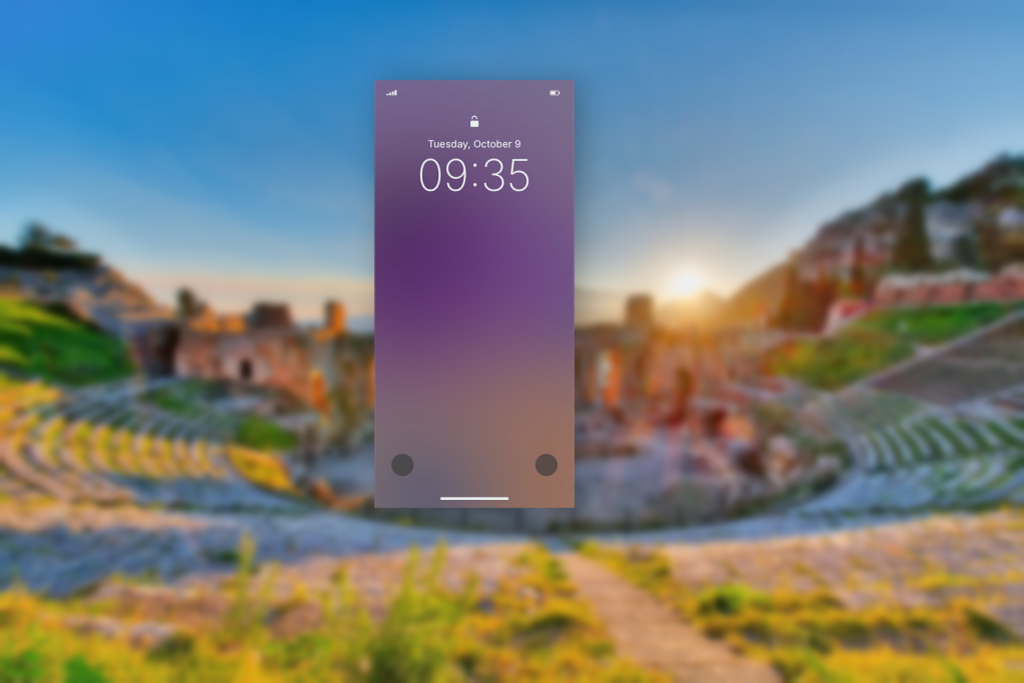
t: 9:35
